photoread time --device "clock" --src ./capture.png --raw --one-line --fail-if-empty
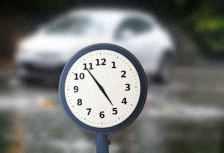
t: 4:54
